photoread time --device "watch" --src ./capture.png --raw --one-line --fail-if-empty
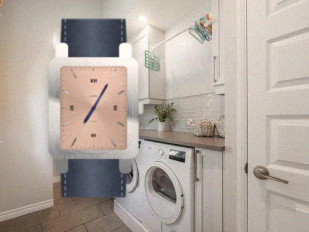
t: 7:05
